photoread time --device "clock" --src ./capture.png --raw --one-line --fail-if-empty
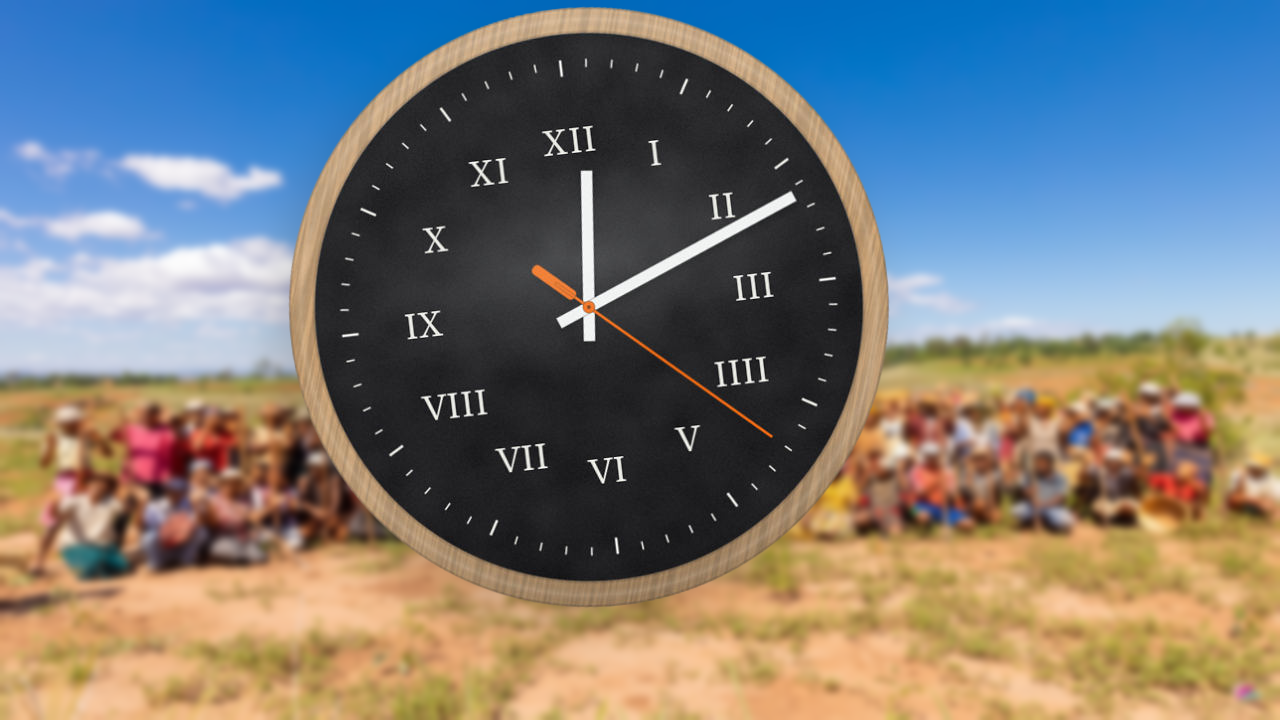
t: 12:11:22
